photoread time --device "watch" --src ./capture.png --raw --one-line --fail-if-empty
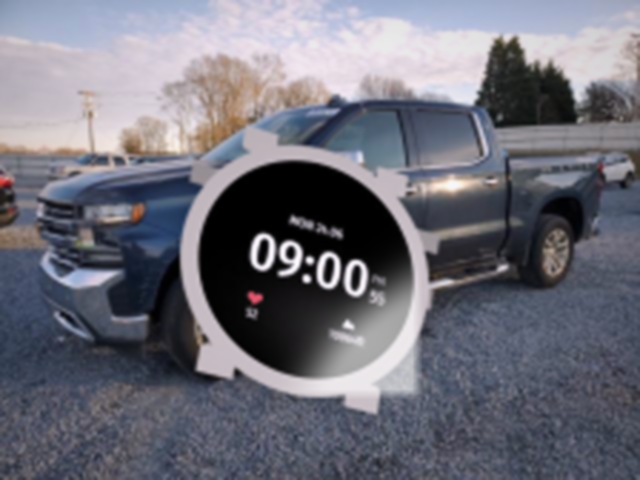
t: 9:00
